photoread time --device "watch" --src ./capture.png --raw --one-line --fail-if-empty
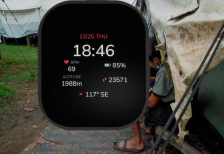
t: 18:46
